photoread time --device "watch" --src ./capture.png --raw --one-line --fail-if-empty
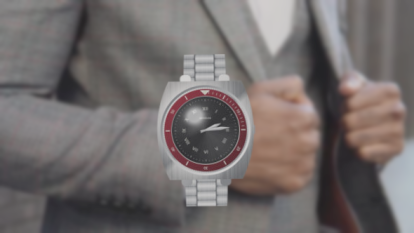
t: 2:14
